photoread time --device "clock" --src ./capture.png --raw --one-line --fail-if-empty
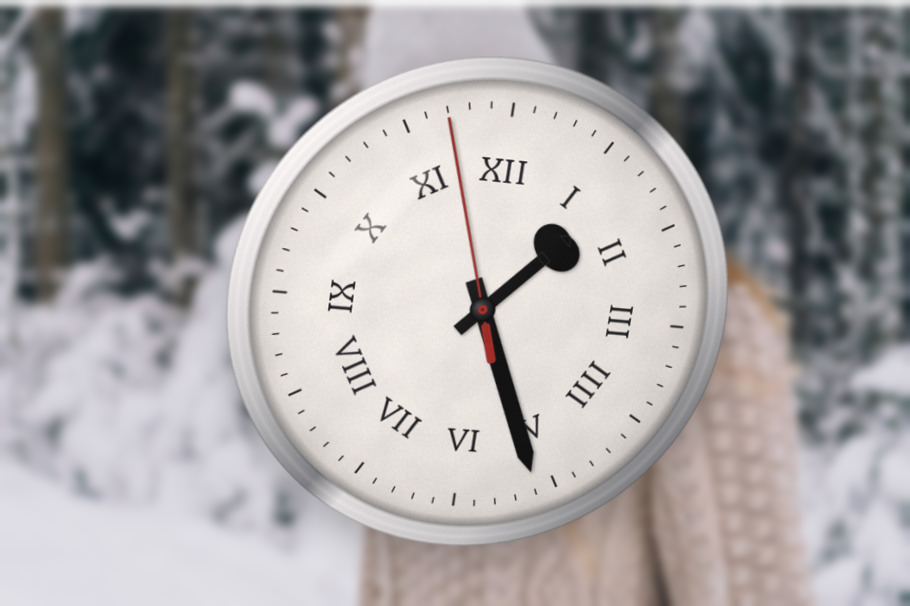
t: 1:25:57
